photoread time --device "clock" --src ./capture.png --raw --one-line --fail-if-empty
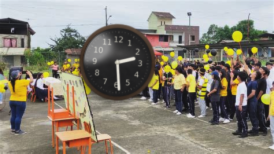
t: 2:29
